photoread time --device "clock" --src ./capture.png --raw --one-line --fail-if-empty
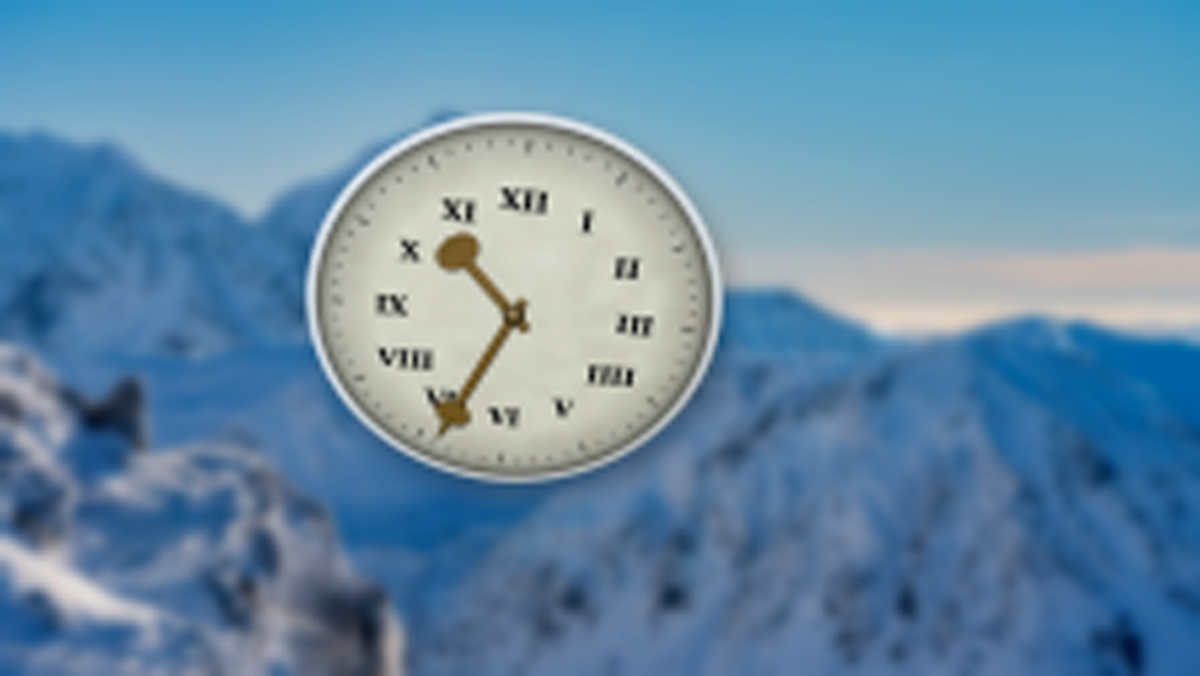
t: 10:34
